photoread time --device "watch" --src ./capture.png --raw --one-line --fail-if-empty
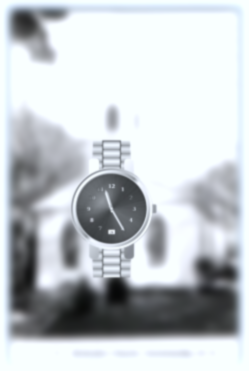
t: 11:25
